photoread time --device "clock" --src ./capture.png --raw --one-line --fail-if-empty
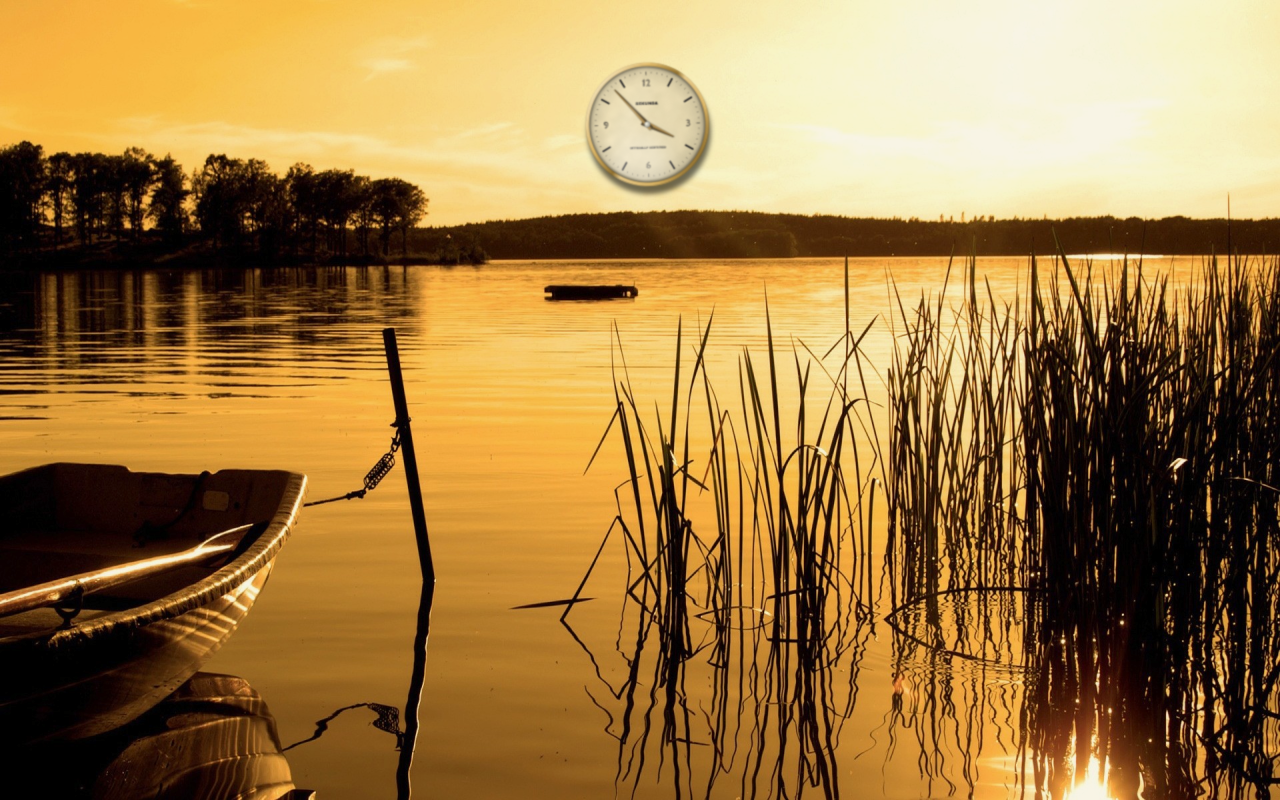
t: 3:53
